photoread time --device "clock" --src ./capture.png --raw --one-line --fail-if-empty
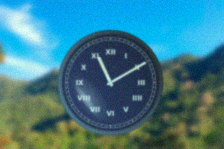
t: 11:10
